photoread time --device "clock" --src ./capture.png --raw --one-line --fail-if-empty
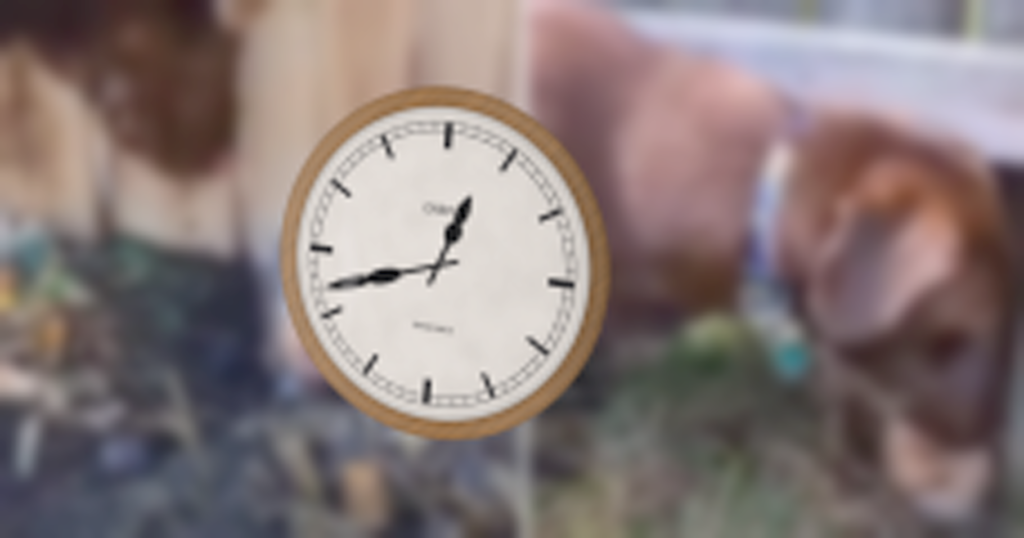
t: 12:42
